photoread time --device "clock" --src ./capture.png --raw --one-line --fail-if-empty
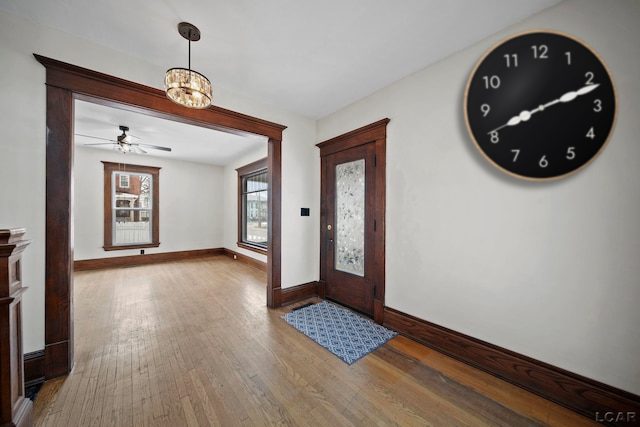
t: 8:11:41
